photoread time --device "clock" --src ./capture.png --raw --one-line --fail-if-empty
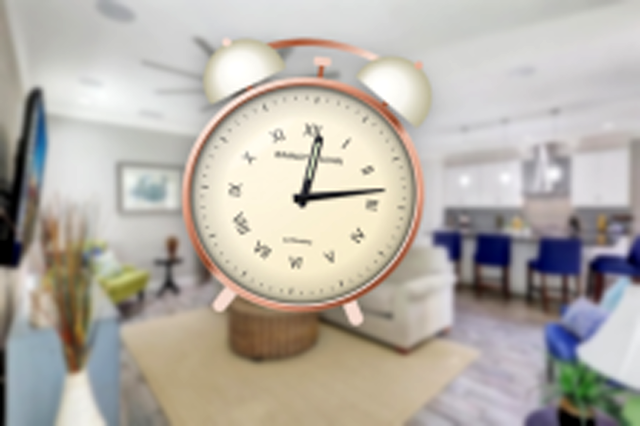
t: 12:13
